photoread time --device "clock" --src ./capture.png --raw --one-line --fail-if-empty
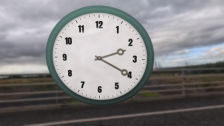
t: 2:20
